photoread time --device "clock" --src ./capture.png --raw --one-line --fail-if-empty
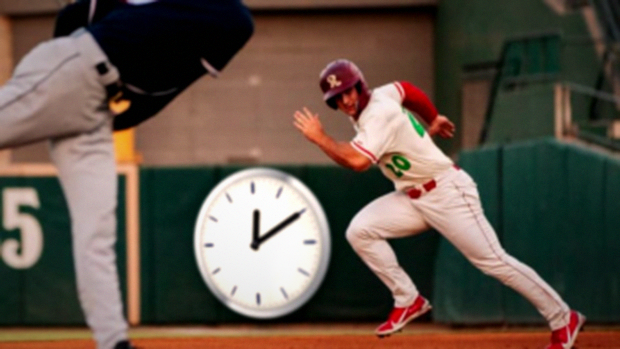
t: 12:10
